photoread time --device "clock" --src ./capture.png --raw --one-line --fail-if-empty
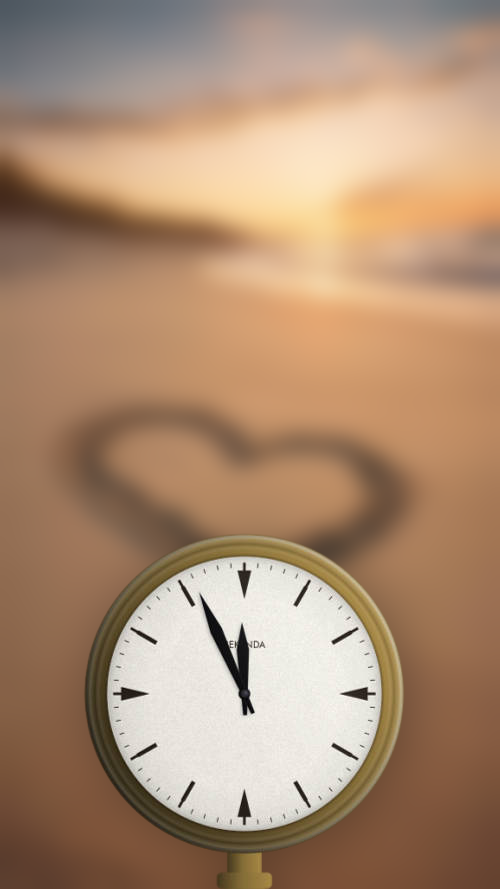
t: 11:56
